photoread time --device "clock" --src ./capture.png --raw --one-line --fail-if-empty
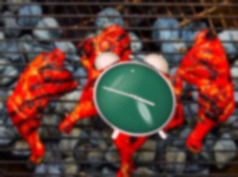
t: 3:48
